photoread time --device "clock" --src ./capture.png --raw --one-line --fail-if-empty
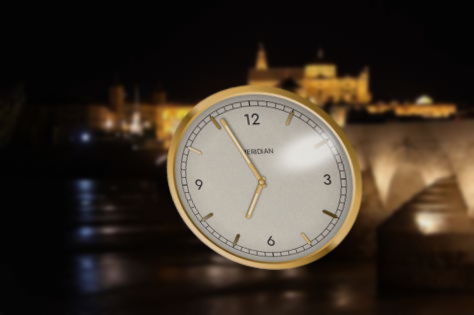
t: 6:56
